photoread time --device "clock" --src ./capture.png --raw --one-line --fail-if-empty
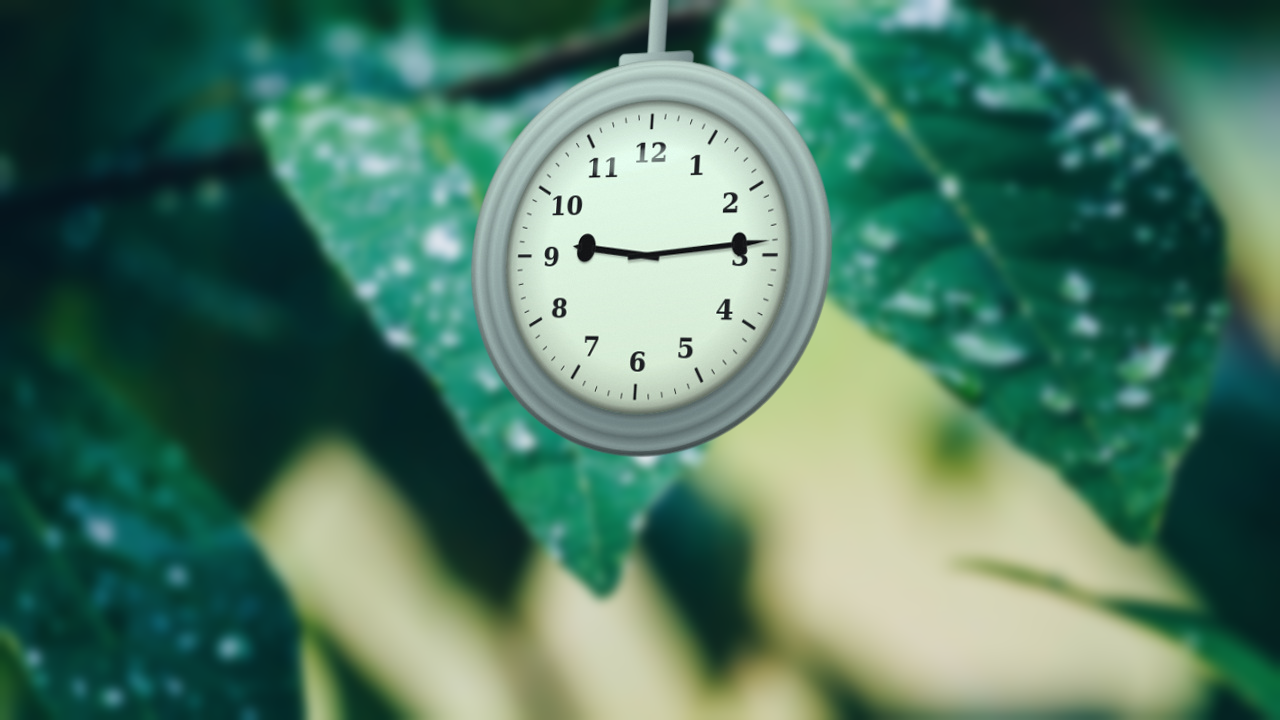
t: 9:14
